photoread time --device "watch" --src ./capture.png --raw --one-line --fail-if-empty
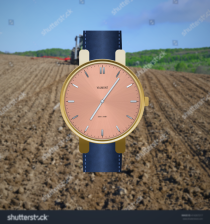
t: 7:06
